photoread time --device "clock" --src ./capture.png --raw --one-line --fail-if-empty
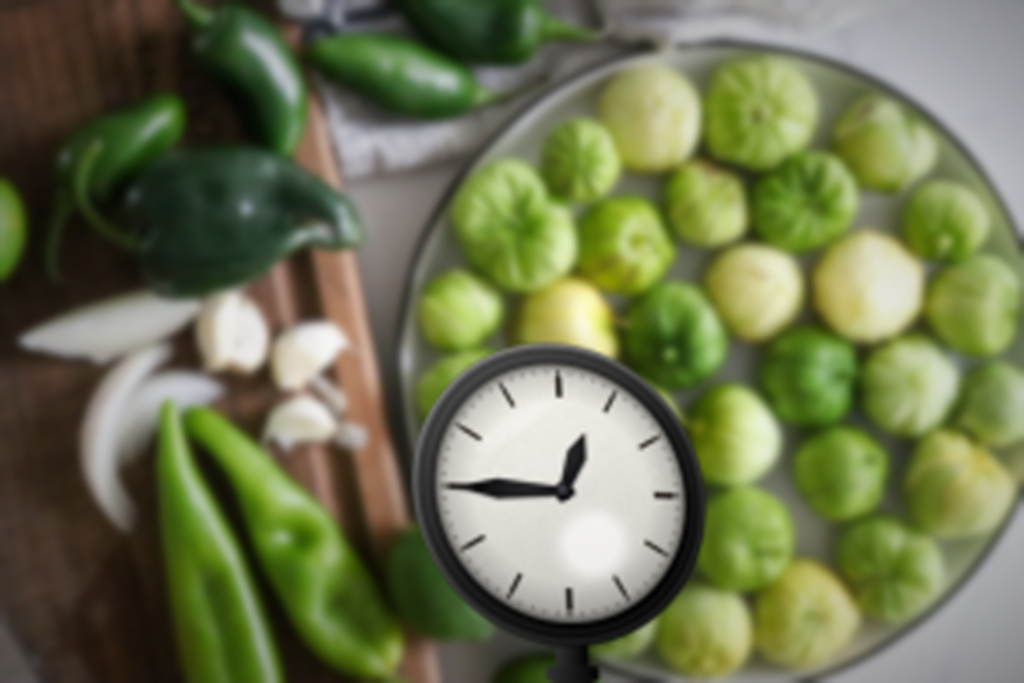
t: 12:45
